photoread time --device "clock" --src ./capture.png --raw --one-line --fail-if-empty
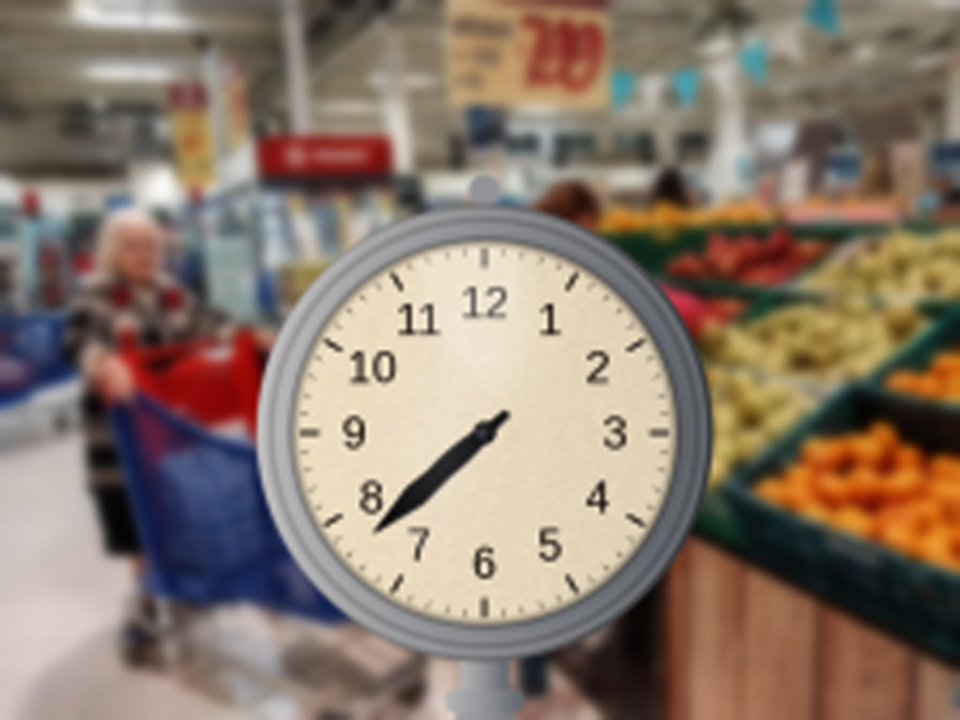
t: 7:38
